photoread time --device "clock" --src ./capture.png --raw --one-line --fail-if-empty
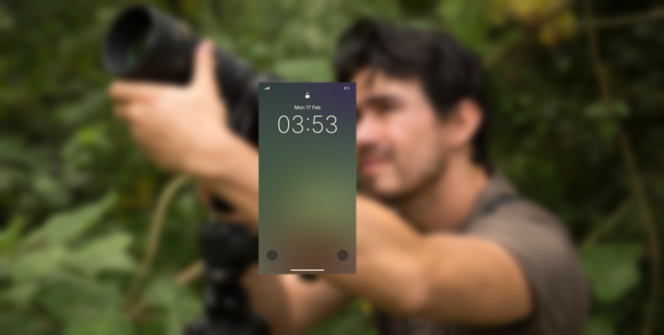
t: 3:53
